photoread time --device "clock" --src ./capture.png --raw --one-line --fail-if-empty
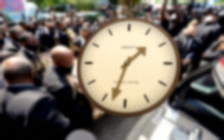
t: 1:33
